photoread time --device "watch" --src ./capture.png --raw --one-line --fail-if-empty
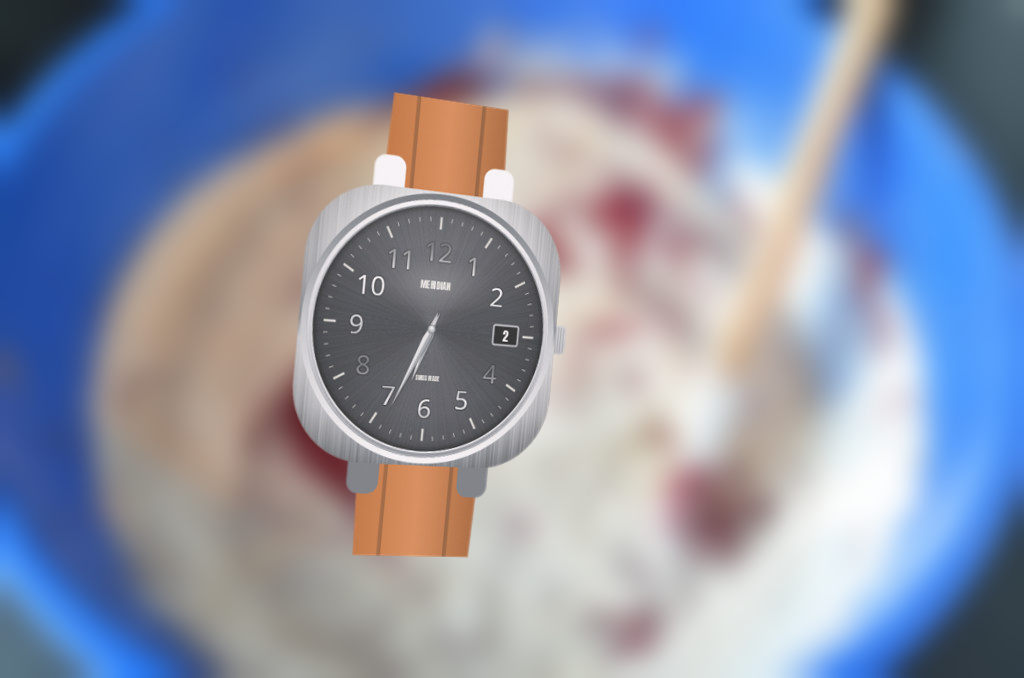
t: 6:34
